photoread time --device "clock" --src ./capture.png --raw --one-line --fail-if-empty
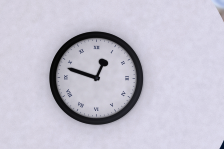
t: 12:48
